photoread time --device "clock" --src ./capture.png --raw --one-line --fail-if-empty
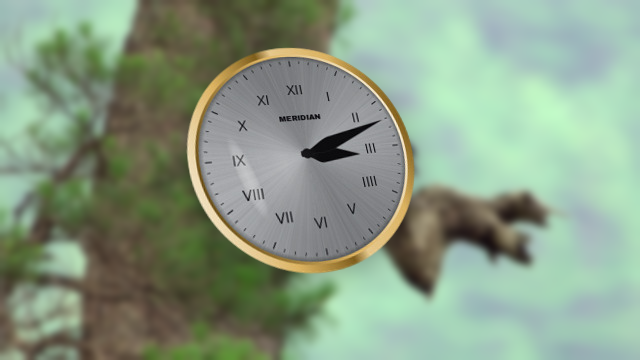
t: 3:12
